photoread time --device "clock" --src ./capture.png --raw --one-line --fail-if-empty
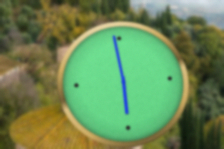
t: 5:59
